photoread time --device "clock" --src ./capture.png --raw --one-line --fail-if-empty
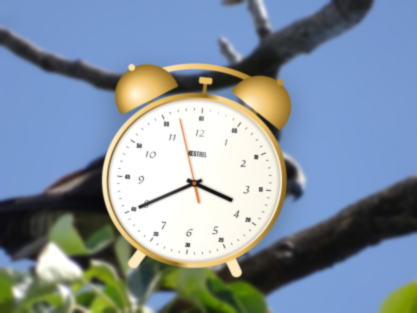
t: 3:39:57
